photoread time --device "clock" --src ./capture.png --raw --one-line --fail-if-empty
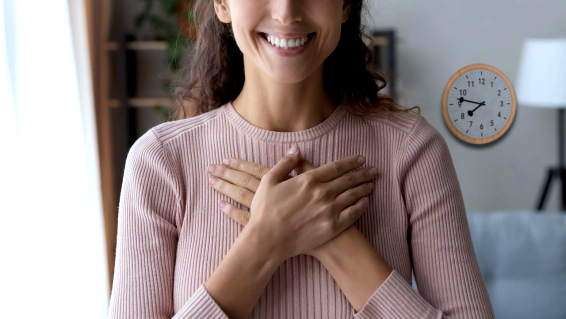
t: 7:47
